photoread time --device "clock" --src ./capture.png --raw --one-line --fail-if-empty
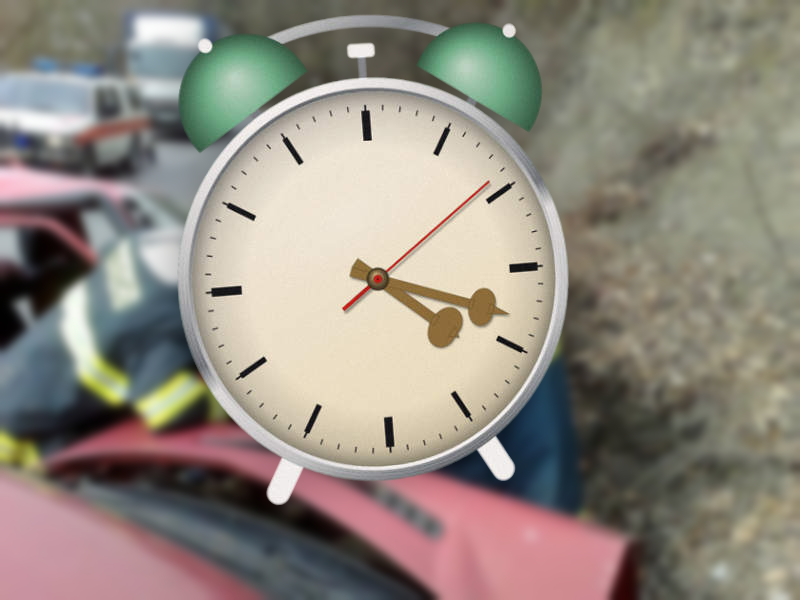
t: 4:18:09
